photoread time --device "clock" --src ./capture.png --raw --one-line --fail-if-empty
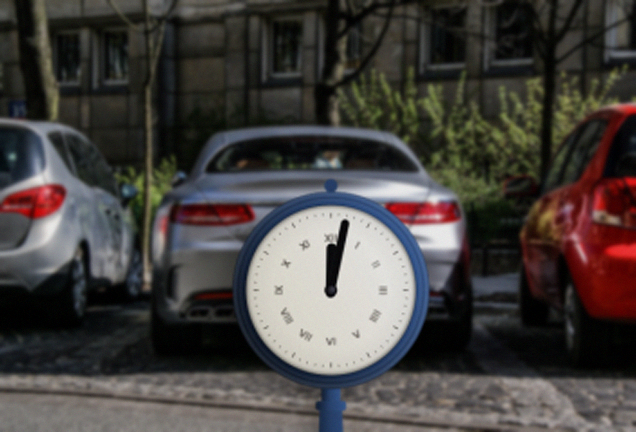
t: 12:02
